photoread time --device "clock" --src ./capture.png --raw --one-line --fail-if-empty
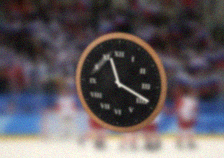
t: 11:19
